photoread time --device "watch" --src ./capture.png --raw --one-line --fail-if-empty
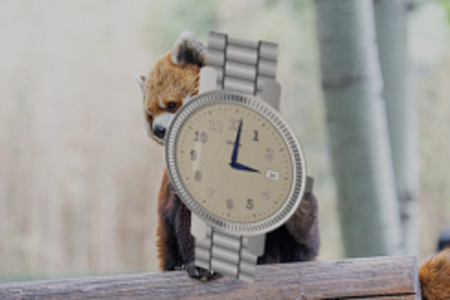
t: 3:01
